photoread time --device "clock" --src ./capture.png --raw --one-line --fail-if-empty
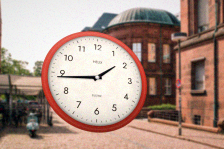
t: 1:44
